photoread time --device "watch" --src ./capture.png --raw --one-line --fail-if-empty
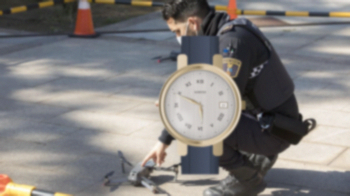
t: 5:49
